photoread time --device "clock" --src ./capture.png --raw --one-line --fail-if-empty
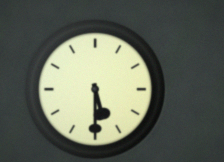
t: 5:30
